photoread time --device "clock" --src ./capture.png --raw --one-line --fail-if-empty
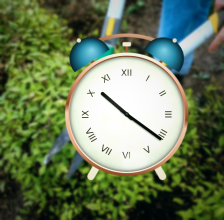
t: 10:21
